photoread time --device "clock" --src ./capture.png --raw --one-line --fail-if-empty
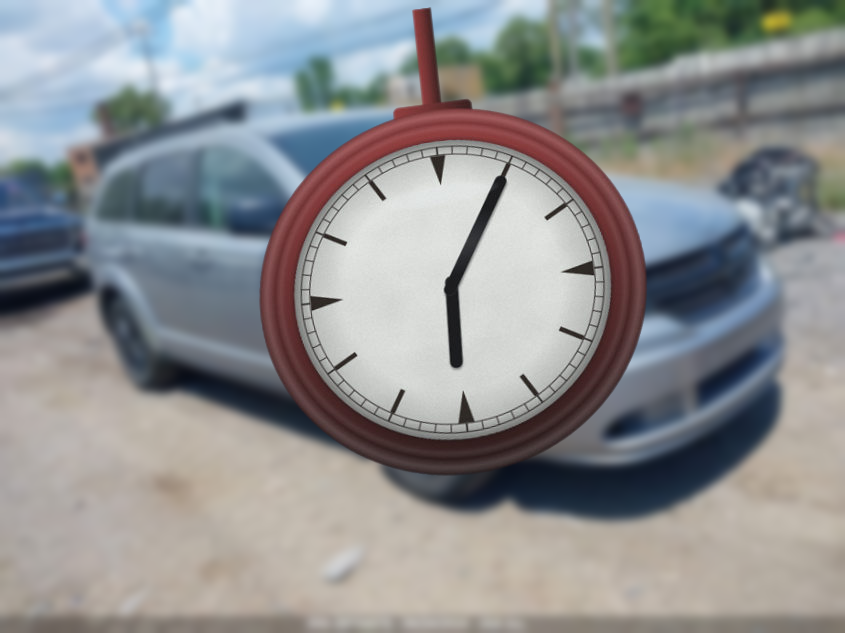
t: 6:05
